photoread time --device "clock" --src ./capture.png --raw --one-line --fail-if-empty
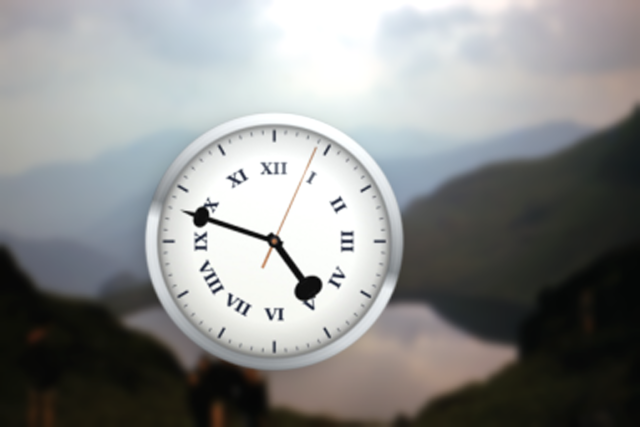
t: 4:48:04
